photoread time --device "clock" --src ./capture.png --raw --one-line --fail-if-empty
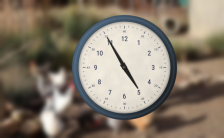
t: 4:55
